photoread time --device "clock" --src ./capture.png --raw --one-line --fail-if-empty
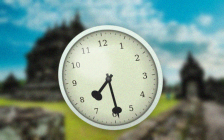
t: 7:29
